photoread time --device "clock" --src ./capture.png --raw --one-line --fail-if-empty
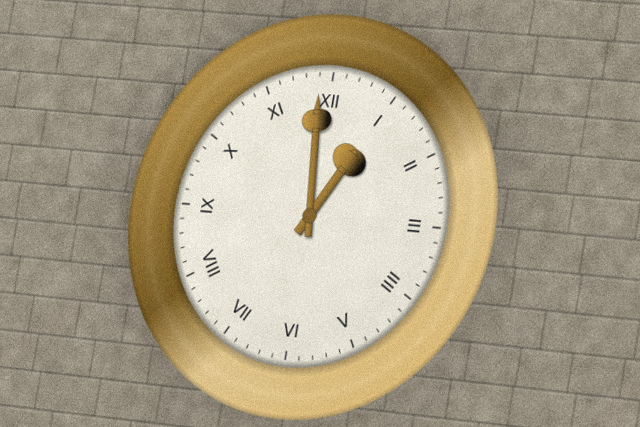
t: 12:59
